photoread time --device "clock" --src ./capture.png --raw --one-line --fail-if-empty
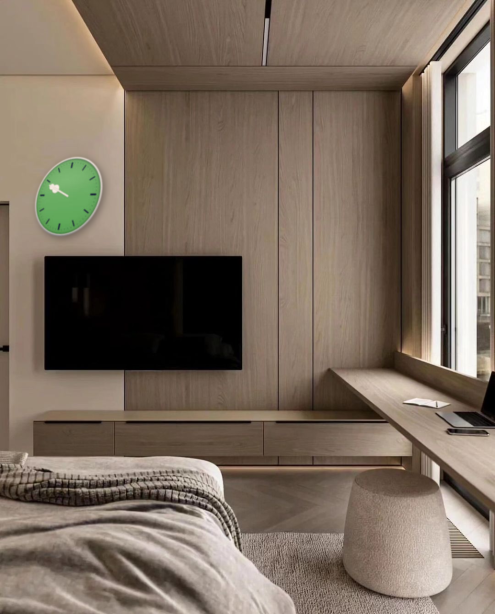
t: 9:49
